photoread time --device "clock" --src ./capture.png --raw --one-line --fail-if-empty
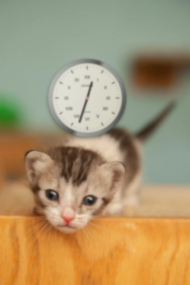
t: 12:33
